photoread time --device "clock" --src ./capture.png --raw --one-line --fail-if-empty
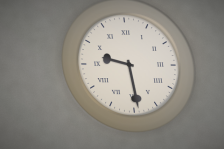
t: 9:29
